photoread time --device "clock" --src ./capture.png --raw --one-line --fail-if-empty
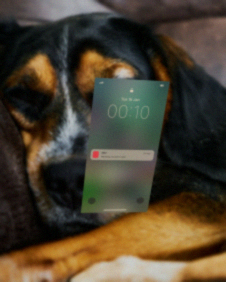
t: 0:10
